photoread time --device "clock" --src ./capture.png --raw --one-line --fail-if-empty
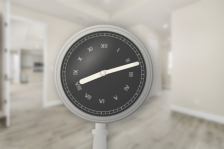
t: 8:12
